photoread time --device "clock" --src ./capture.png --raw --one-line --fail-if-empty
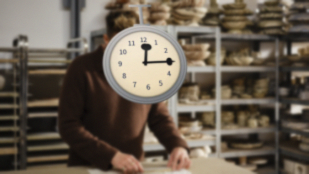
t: 12:15
